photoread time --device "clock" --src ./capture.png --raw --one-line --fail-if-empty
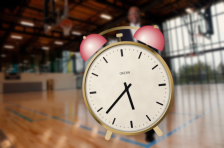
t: 5:38
